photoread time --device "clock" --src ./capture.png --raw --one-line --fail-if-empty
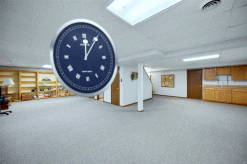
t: 12:06
